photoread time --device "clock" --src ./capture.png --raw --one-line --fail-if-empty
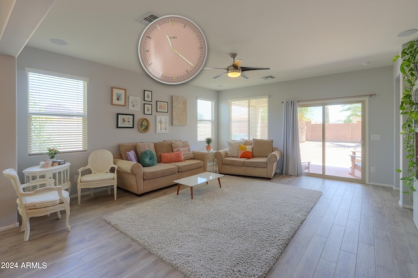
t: 11:22
